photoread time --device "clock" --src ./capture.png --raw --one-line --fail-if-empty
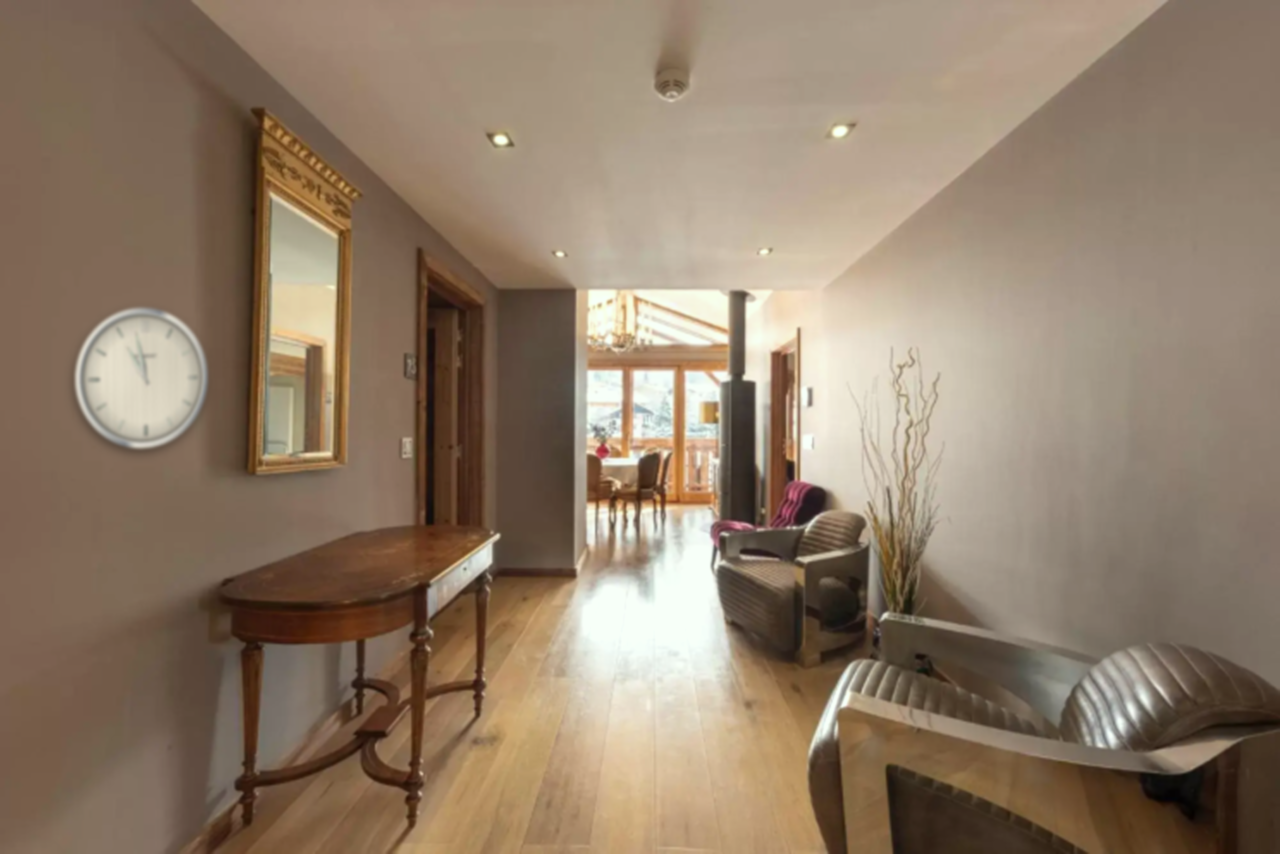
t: 10:58
